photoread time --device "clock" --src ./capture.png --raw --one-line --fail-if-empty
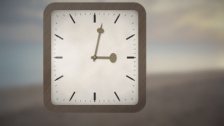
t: 3:02
